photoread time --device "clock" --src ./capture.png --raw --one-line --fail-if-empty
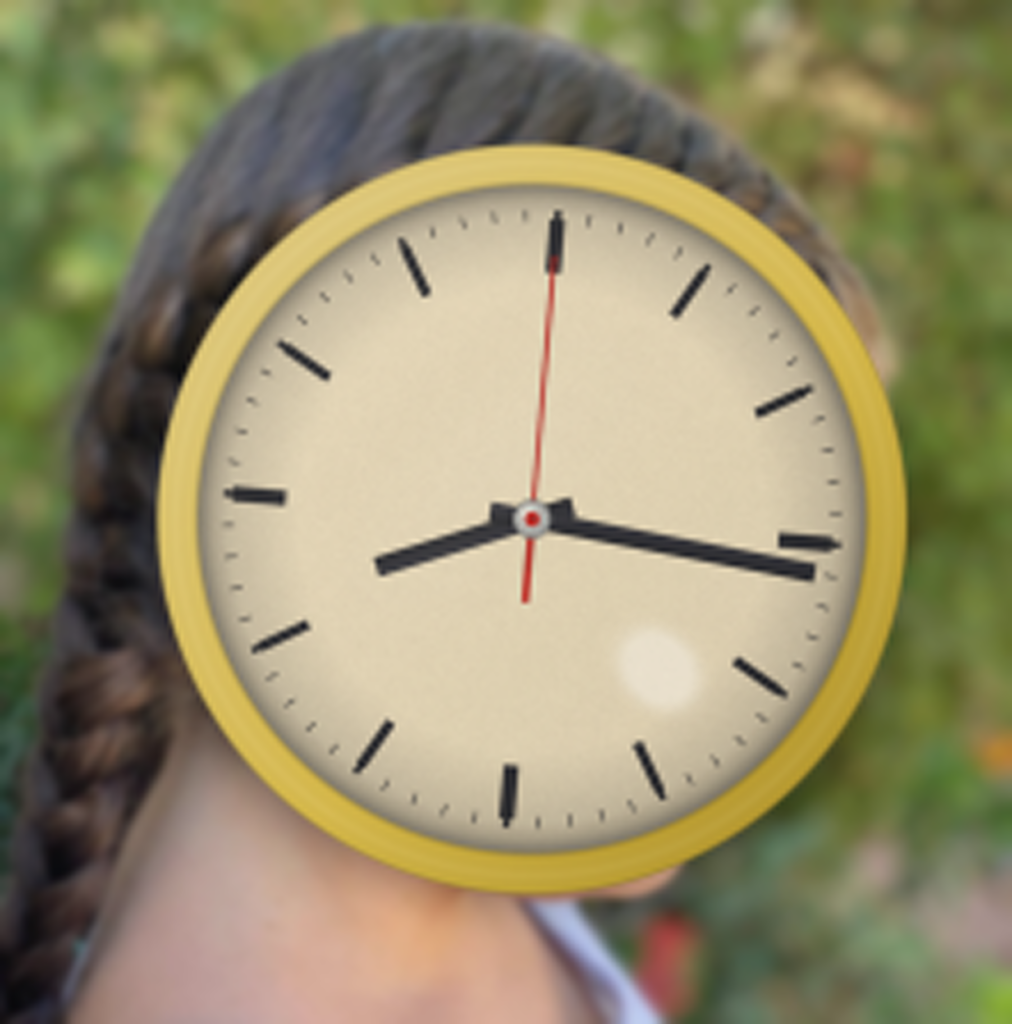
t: 8:16:00
